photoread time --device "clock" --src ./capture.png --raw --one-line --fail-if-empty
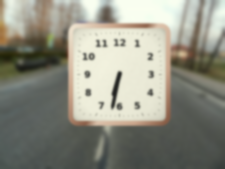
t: 6:32
